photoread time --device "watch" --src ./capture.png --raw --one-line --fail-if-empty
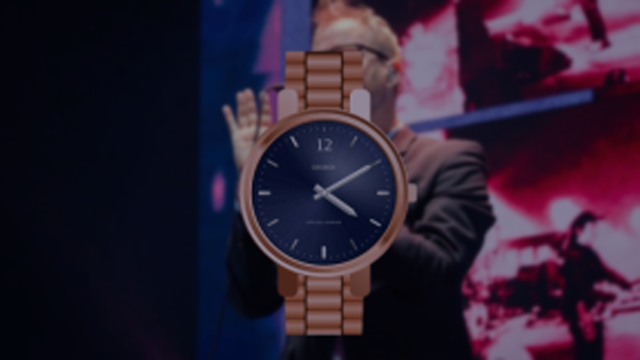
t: 4:10
